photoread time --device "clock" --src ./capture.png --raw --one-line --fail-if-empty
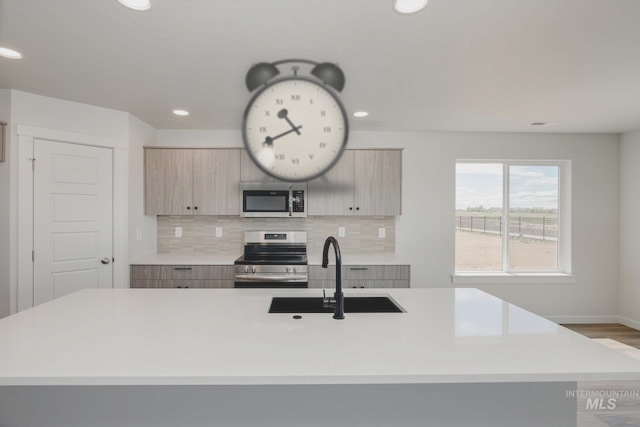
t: 10:41
